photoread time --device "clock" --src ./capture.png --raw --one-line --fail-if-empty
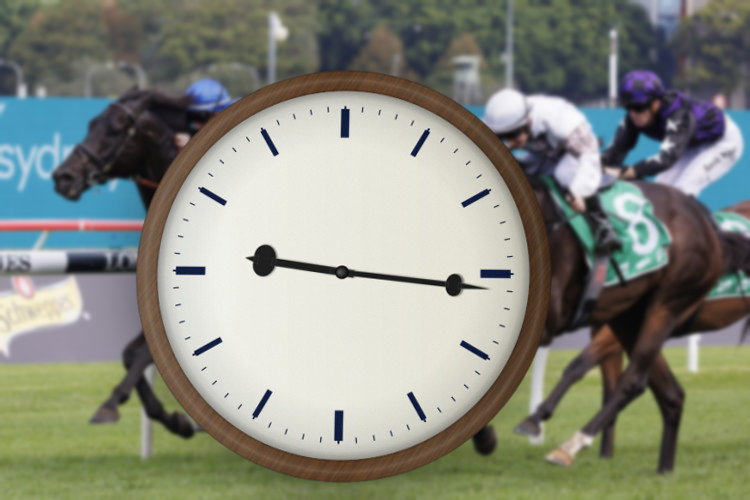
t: 9:16
